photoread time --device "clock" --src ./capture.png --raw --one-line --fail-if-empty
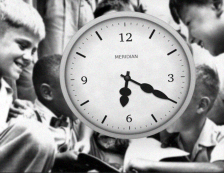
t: 6:20
